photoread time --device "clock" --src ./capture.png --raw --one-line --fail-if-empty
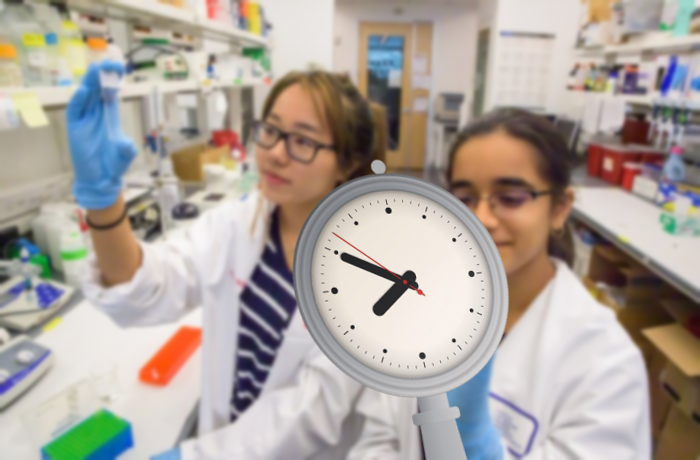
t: 7:49:52
